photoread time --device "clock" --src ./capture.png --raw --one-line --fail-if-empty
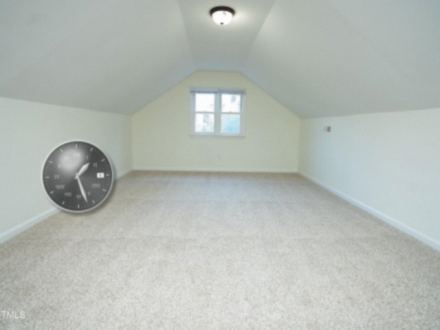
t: 1:27
